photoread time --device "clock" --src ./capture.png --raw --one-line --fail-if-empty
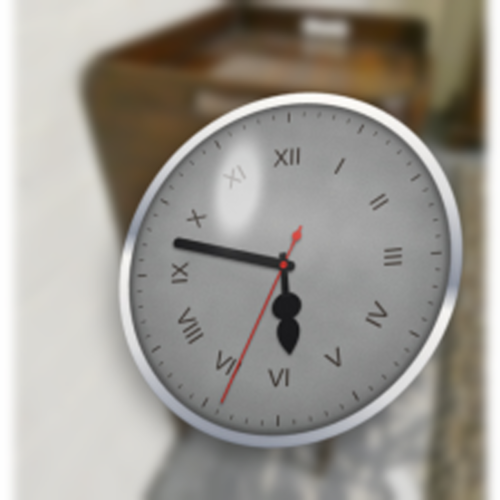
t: 5:47:34
